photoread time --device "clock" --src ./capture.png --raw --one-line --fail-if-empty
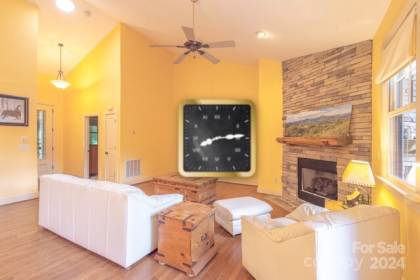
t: 8:14
